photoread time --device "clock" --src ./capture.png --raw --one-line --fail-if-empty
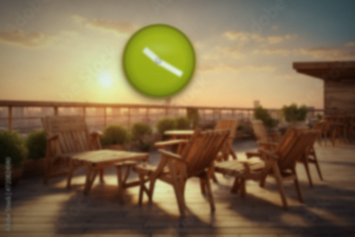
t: 10:20
